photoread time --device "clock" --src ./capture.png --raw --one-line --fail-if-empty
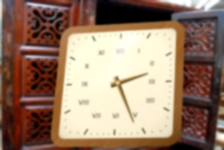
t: 2:26
